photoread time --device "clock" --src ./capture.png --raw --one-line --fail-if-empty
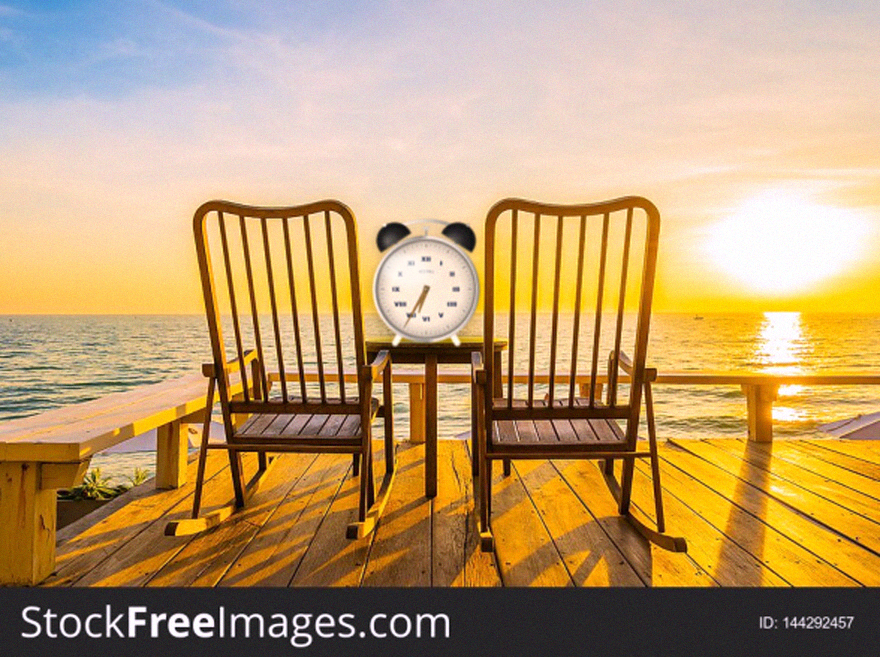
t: 6:35
